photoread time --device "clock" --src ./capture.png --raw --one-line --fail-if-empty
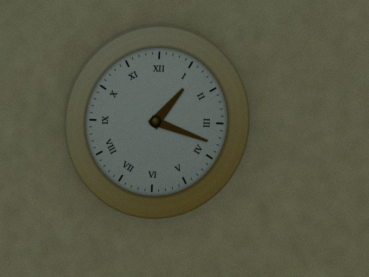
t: 1:18
